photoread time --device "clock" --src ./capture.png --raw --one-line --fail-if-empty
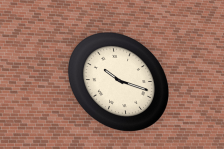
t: 10:18
